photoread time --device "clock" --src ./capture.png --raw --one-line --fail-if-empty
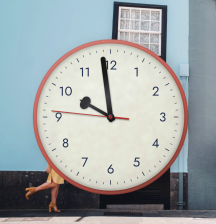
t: 9:58:46
